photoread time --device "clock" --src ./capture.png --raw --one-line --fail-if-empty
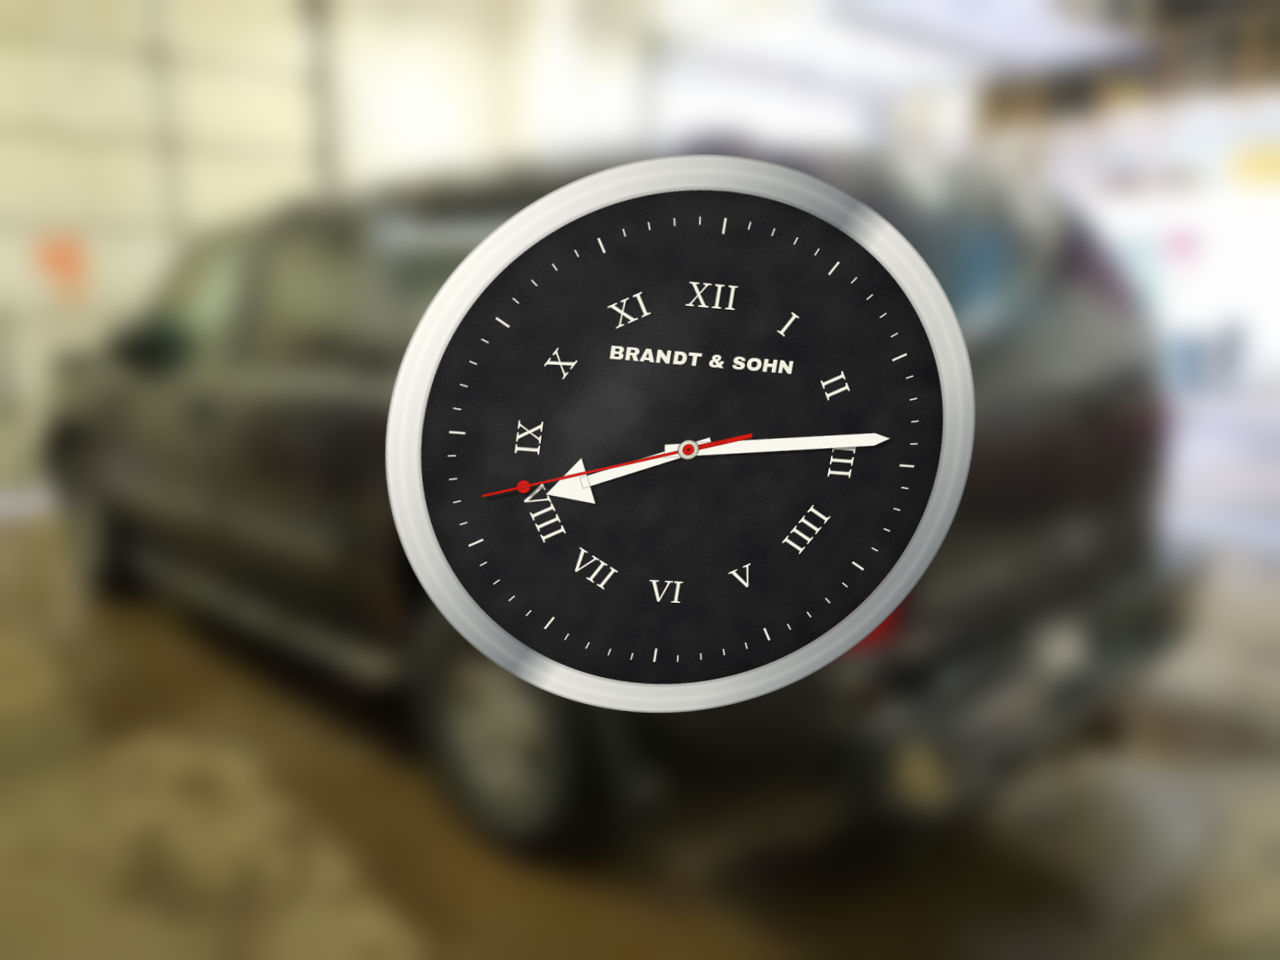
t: 8:13:42
